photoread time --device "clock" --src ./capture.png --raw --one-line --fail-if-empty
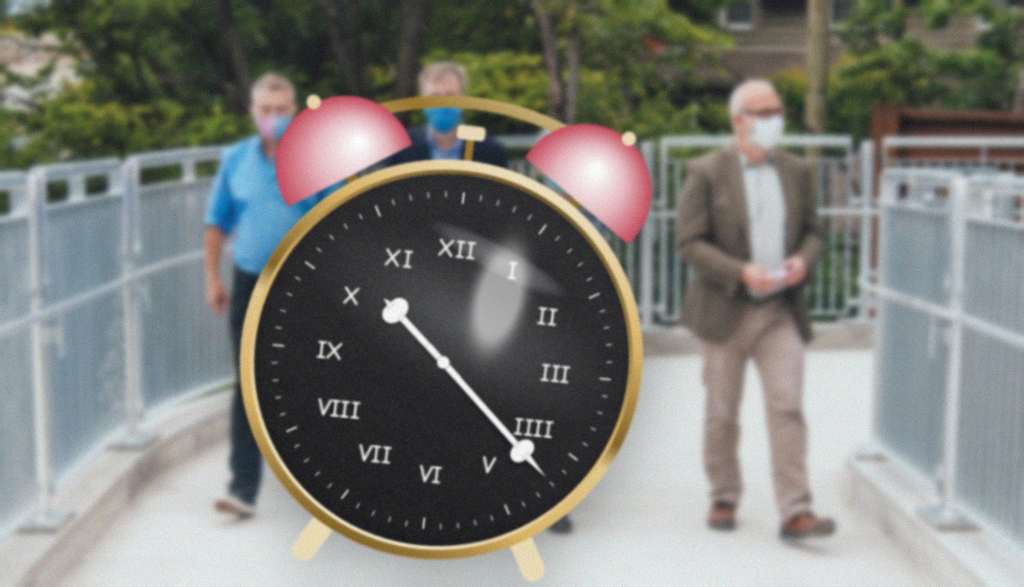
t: 10:22
